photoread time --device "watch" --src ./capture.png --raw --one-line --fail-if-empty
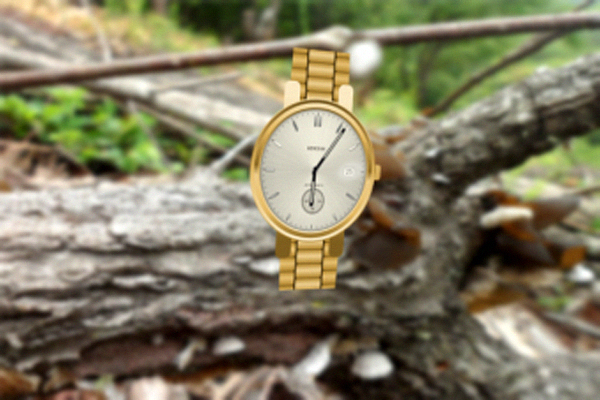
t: 6:06
